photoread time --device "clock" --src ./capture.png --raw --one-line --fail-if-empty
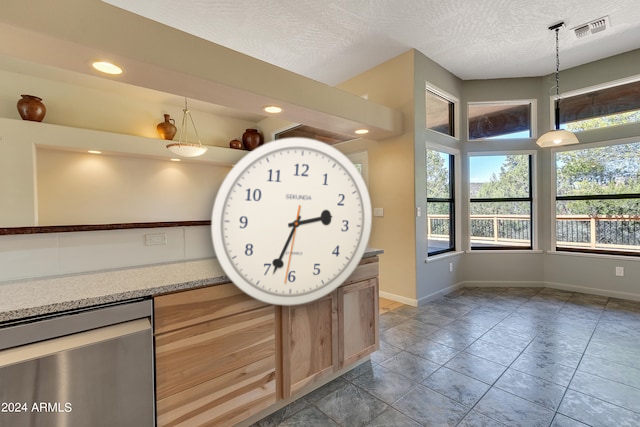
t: 2:33:31
